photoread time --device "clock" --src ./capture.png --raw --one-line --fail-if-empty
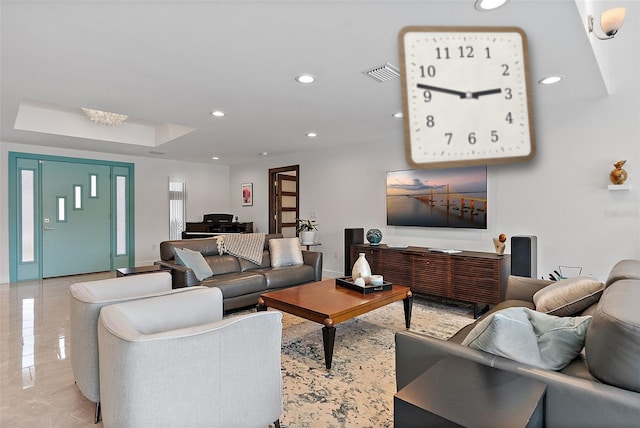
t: 2:47
